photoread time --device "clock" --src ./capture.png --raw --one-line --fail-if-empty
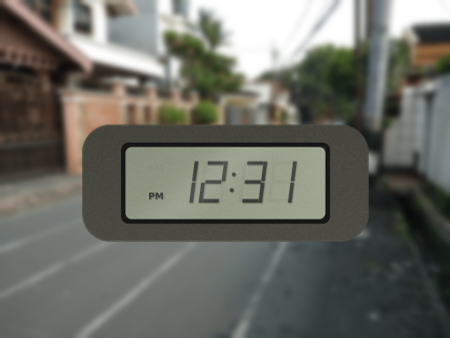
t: 12:31
